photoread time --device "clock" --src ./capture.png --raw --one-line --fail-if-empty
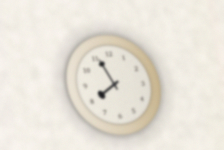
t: 7:56
